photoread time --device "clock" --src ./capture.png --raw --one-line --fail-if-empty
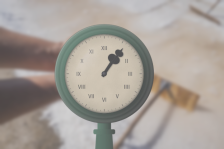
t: 1:06
